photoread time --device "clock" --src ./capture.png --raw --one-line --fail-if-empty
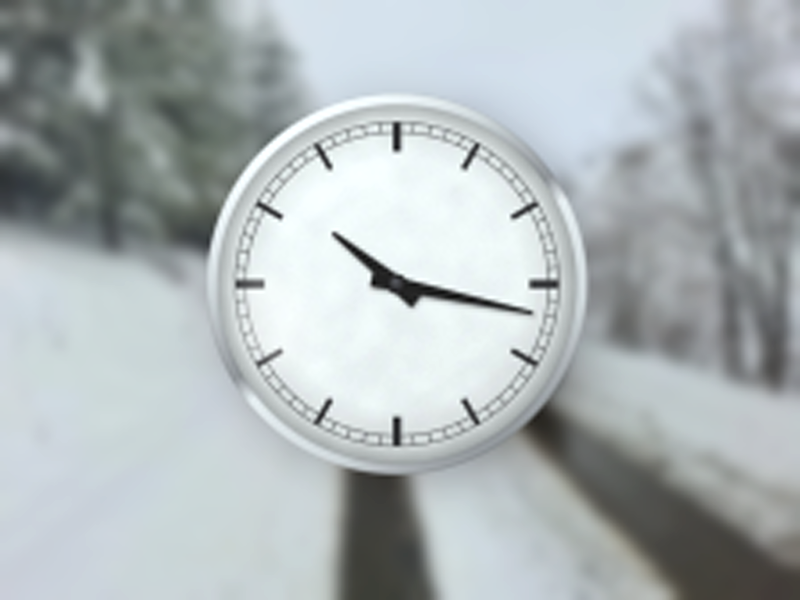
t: 10:17
